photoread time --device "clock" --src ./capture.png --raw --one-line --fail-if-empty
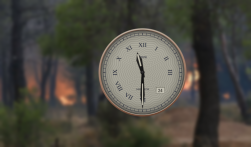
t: 11:30
